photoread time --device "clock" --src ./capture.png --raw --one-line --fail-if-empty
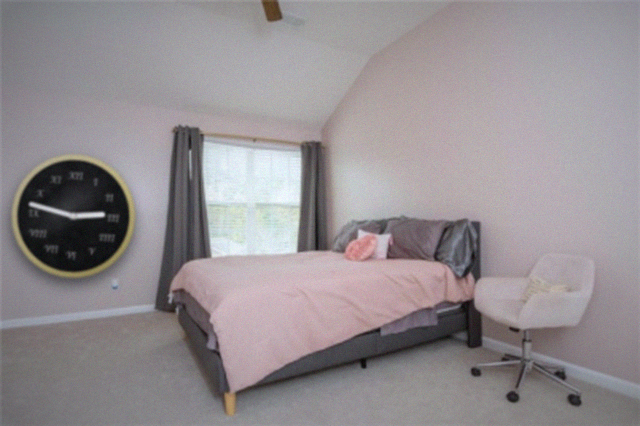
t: 2:47
